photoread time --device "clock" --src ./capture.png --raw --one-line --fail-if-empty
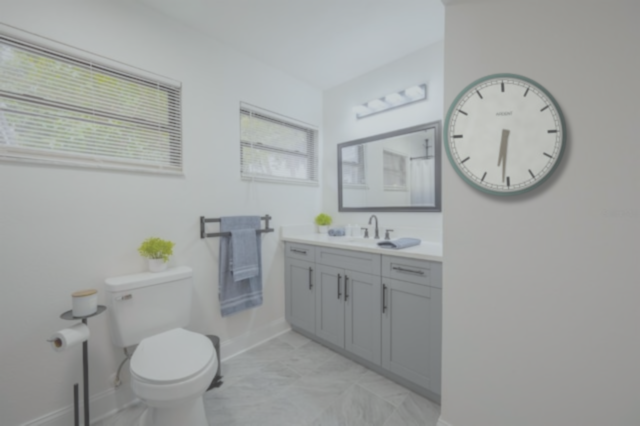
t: 6:31
